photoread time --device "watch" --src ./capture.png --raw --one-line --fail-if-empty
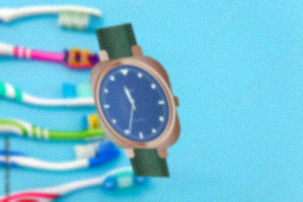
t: 11:34
